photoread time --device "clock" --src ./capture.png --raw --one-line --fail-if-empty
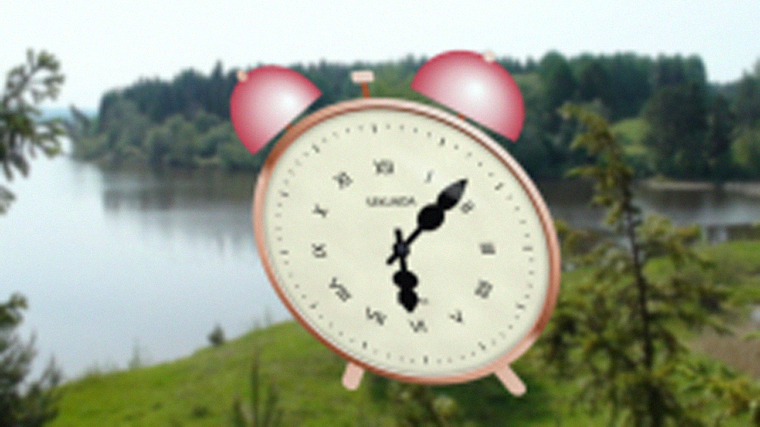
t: 6:08
